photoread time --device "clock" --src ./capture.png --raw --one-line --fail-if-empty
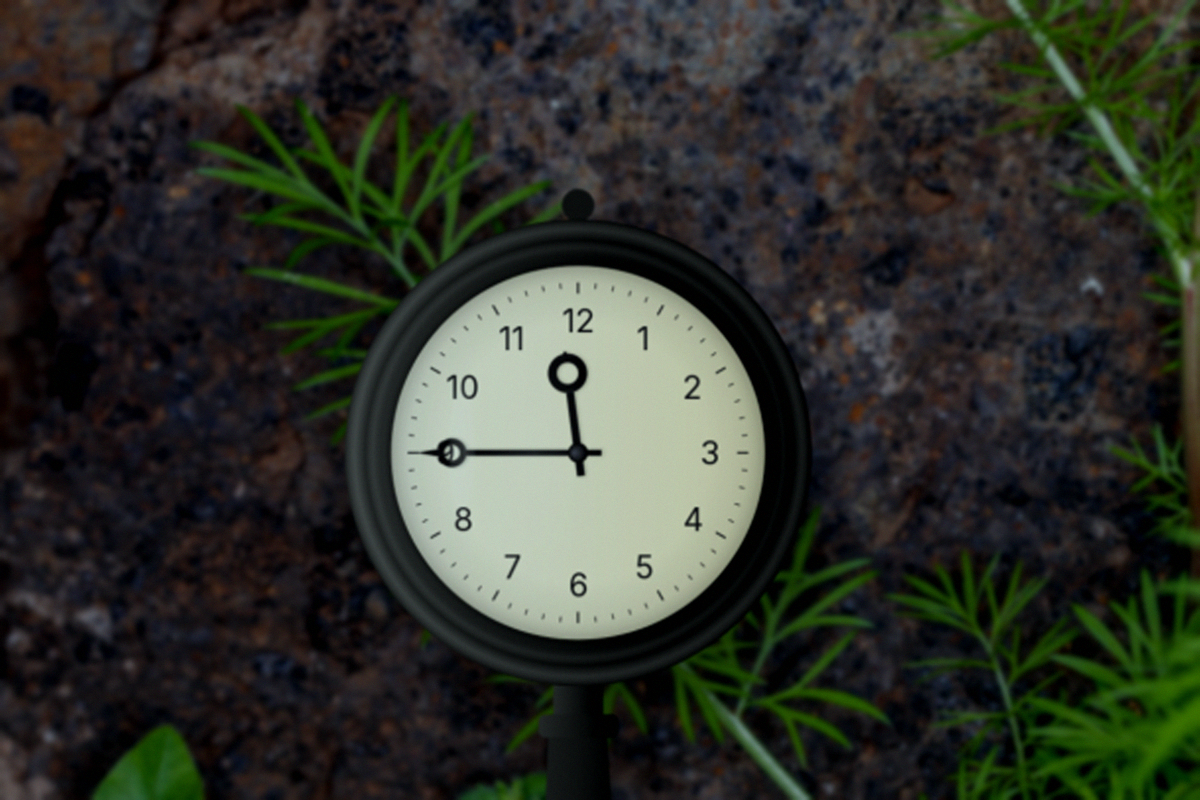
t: 11:45
